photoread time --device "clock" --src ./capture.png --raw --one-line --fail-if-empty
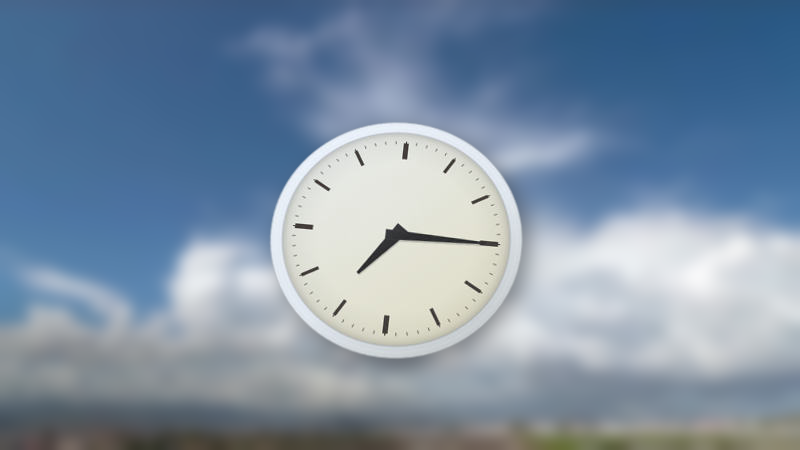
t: 7:15
